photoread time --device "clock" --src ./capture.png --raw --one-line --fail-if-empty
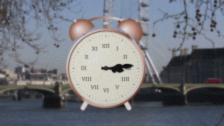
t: 3:14
